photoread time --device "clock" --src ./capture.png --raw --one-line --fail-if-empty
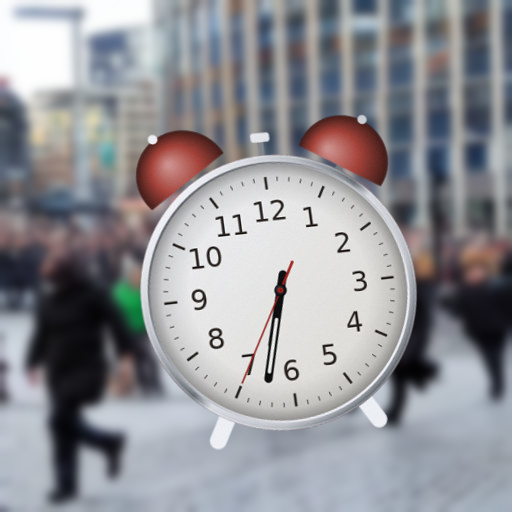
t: 6:32:35
